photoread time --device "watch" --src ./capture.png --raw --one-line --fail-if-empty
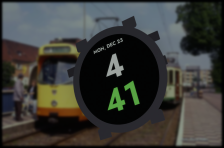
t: 4:41
